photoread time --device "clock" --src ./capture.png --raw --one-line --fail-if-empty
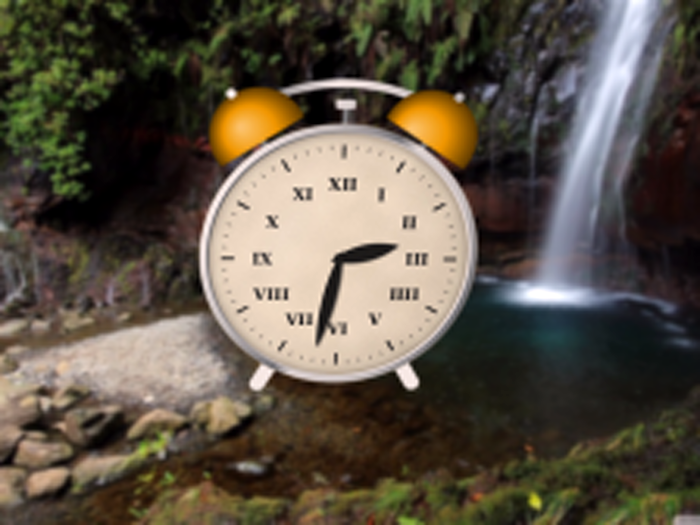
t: 2:32
